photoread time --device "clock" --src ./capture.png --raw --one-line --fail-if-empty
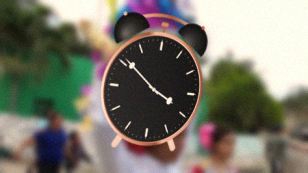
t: 3:51
